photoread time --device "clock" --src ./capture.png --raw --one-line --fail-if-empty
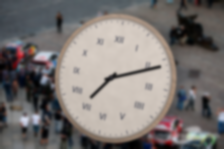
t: 7:11
